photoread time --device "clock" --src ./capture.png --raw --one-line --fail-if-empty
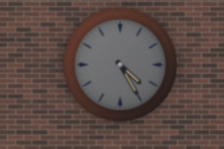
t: 4:25
